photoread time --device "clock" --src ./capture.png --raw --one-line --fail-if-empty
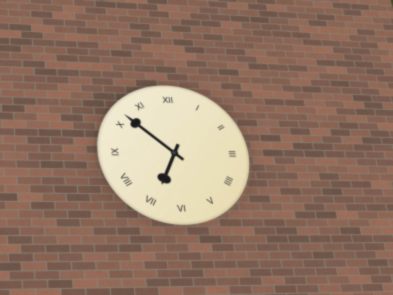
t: 6:52
